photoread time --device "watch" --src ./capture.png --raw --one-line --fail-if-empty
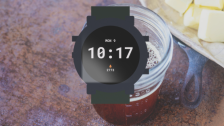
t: 10:17
